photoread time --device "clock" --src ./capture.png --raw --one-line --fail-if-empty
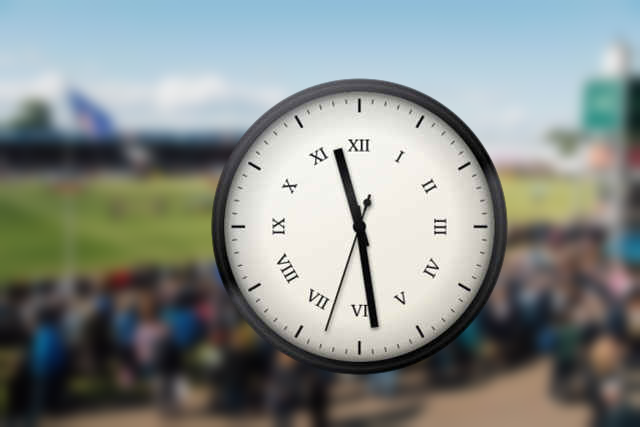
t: 11:28:33
